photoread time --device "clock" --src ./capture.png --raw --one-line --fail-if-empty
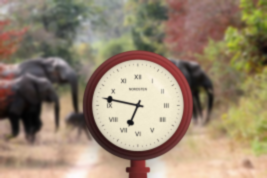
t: 6:47
